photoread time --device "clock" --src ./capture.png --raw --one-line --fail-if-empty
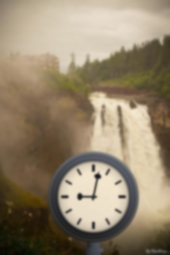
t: 9:02
